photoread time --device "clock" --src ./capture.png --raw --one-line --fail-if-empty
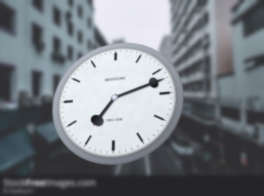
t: 7:12
